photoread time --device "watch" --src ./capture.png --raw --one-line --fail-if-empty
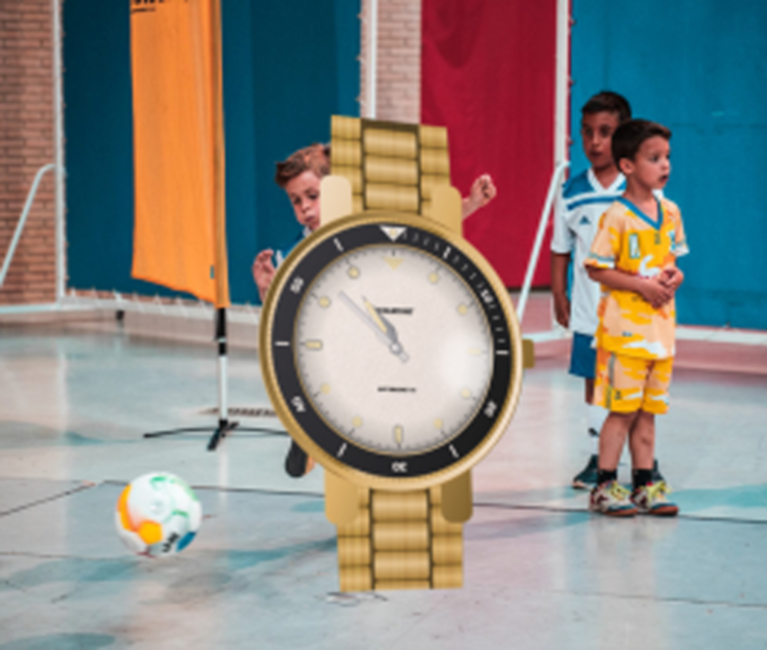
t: 10:52
